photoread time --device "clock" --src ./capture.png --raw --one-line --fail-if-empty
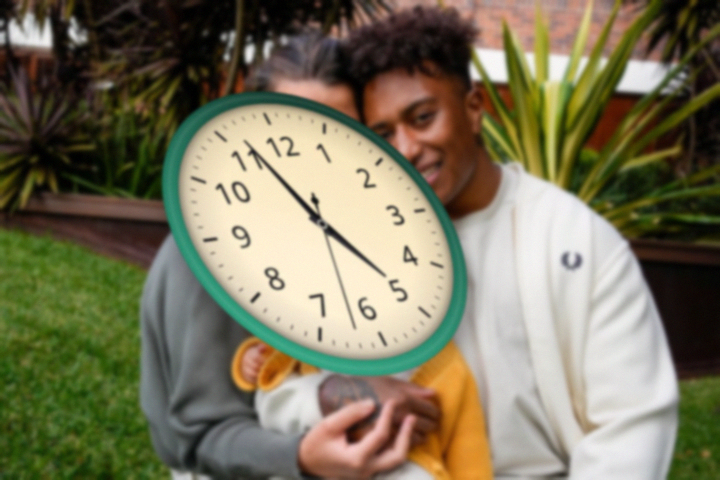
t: 4:56:32
